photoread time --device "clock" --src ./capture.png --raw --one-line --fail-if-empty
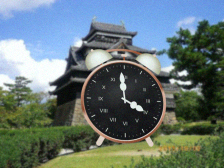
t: 3:59
